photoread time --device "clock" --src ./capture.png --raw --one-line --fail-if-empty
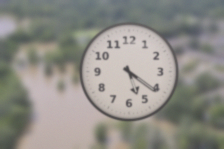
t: 5:21
